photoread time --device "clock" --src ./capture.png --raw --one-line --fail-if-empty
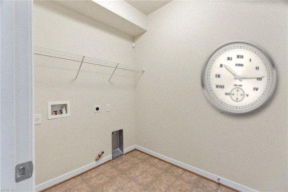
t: 10:14
